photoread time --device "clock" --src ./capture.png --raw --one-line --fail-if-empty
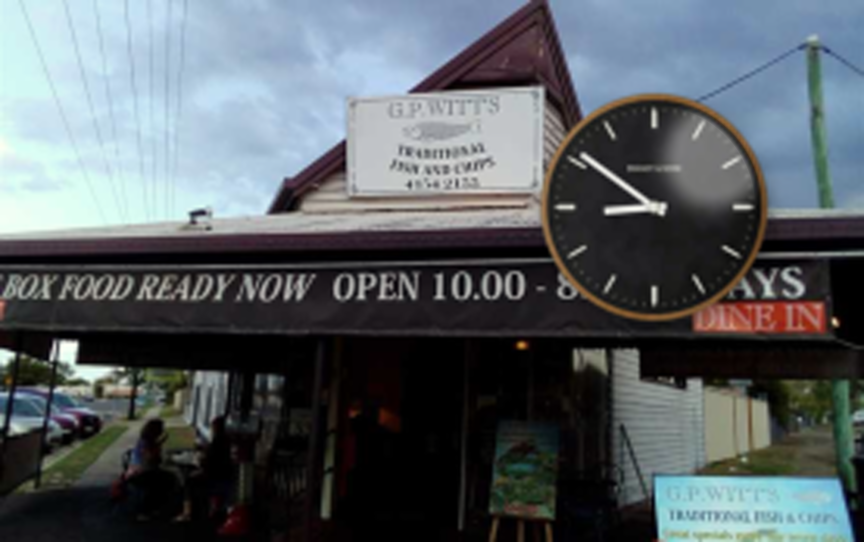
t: 8:51
